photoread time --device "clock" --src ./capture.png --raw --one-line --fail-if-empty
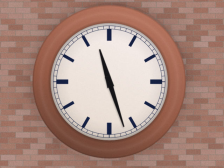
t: 11:27
